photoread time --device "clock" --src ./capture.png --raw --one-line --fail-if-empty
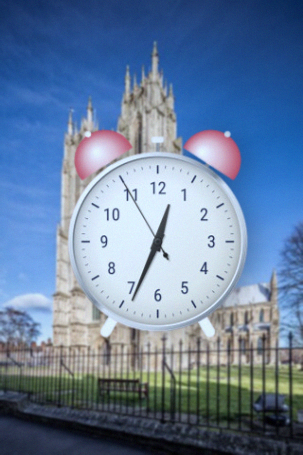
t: 12:33:55
